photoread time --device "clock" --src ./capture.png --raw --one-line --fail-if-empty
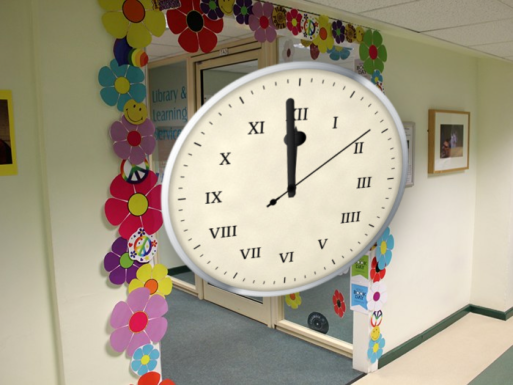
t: 11:59:09
